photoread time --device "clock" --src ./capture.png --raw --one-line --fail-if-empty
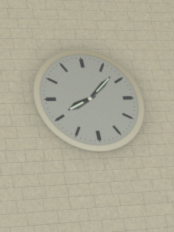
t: 8:08
